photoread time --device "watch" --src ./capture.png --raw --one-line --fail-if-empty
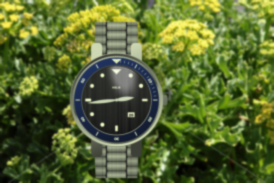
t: 2:44
